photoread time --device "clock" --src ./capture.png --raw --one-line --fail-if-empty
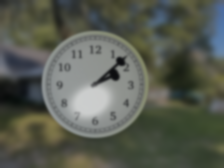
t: 2:08
